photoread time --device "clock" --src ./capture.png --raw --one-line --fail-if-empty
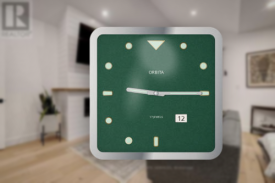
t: 9:15
